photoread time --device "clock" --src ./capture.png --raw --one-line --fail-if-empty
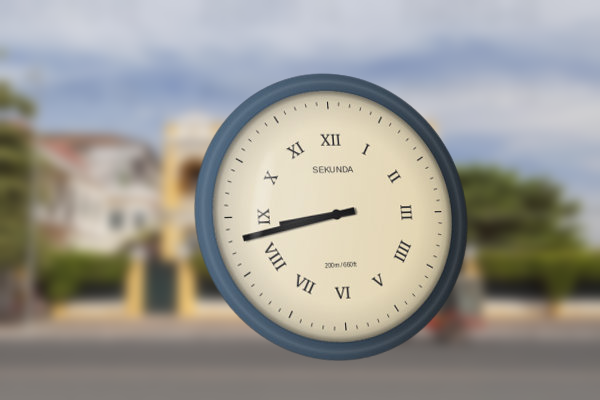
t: 8:43
